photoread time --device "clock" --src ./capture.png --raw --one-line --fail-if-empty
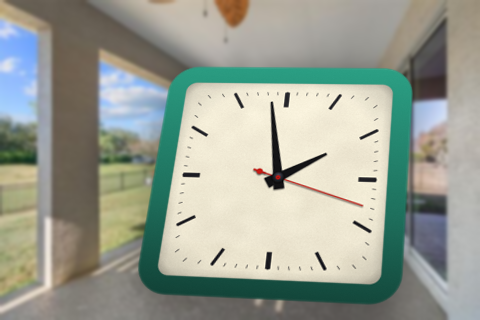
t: 1:58:18
